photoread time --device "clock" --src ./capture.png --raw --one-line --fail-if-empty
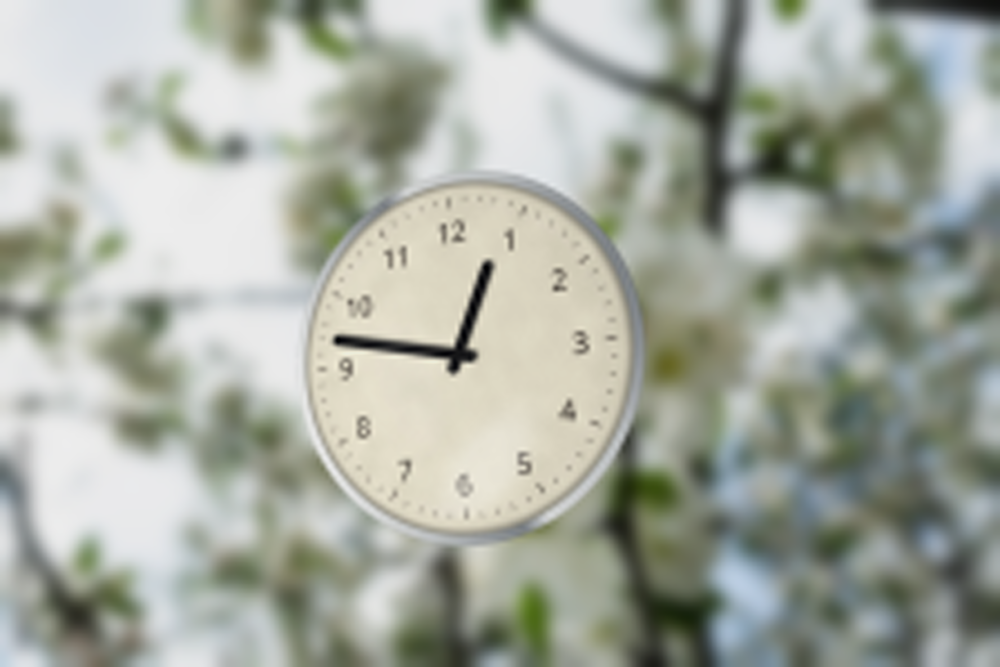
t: 12:47
